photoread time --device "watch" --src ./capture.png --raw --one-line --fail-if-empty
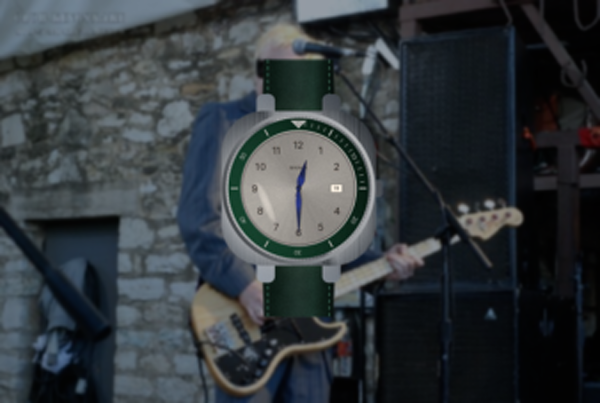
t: 12:30
